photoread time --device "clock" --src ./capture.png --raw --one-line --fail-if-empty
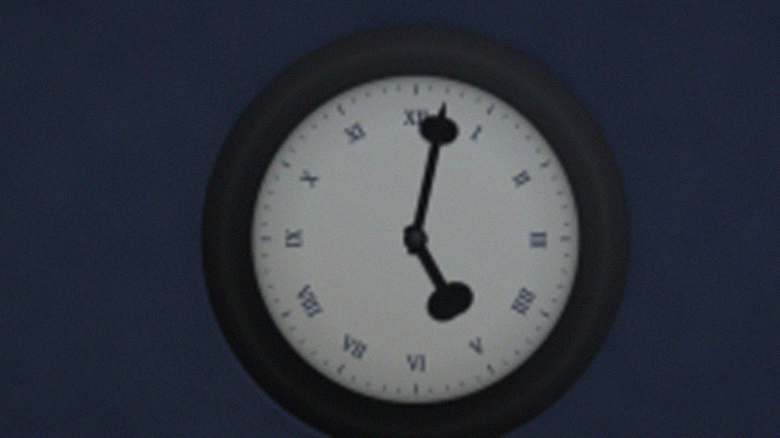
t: 5:02
